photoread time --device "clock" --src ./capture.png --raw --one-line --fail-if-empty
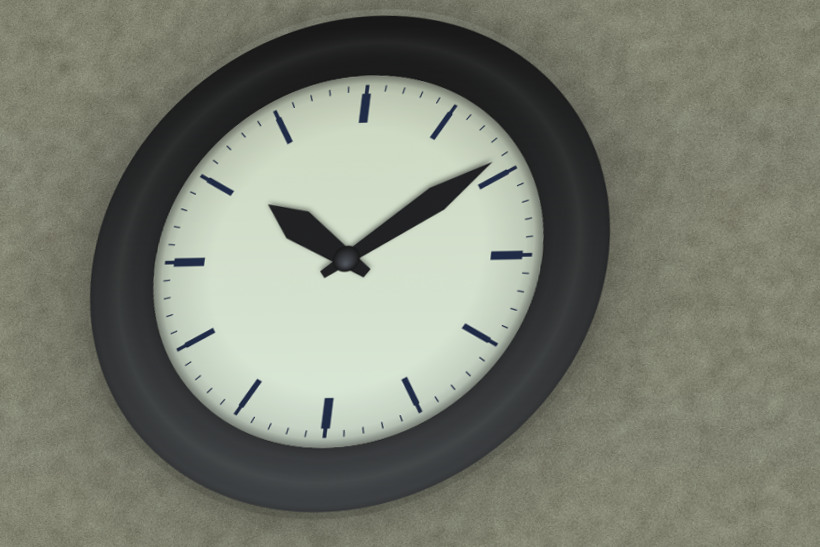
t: 10:09
